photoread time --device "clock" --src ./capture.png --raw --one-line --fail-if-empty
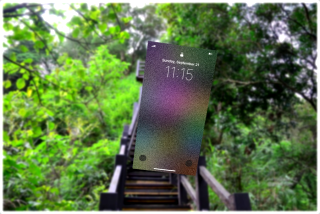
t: 11:15
